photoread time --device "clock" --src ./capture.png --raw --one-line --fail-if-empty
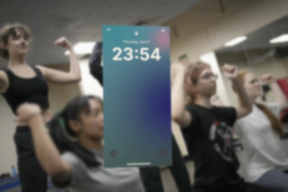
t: 23:54
